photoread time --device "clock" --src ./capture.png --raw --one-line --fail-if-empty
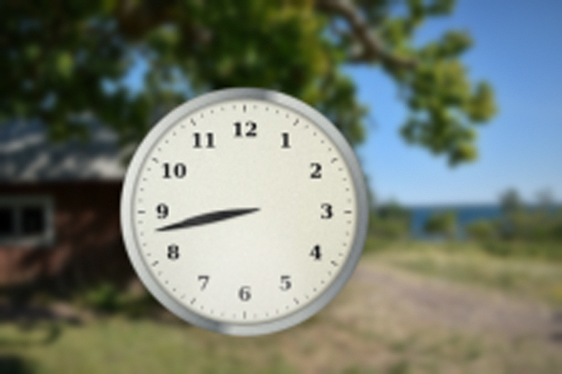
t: 8:43
